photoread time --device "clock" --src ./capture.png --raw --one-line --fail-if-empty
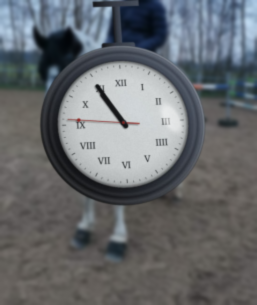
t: 10:54:46
